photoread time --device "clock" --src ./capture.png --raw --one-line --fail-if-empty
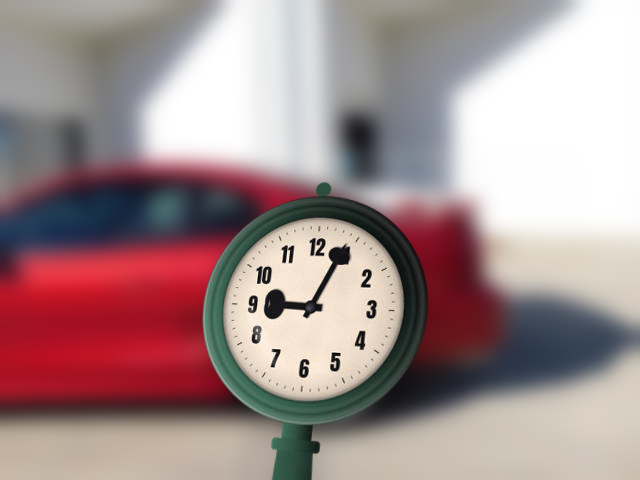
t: 9:04
